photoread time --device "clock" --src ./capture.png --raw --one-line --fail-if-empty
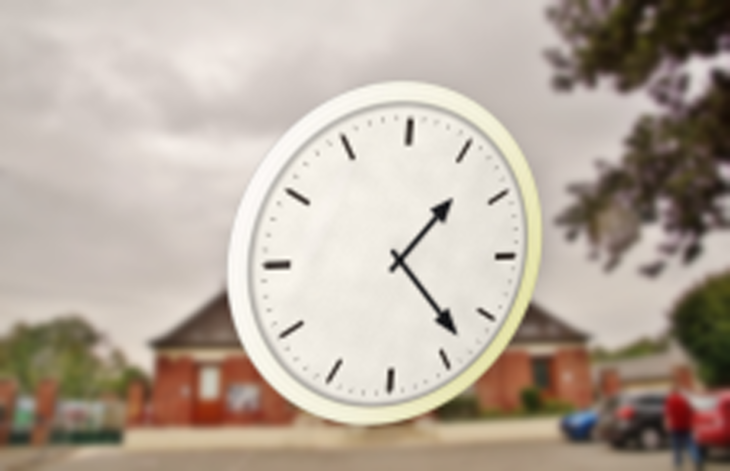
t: 1:23
